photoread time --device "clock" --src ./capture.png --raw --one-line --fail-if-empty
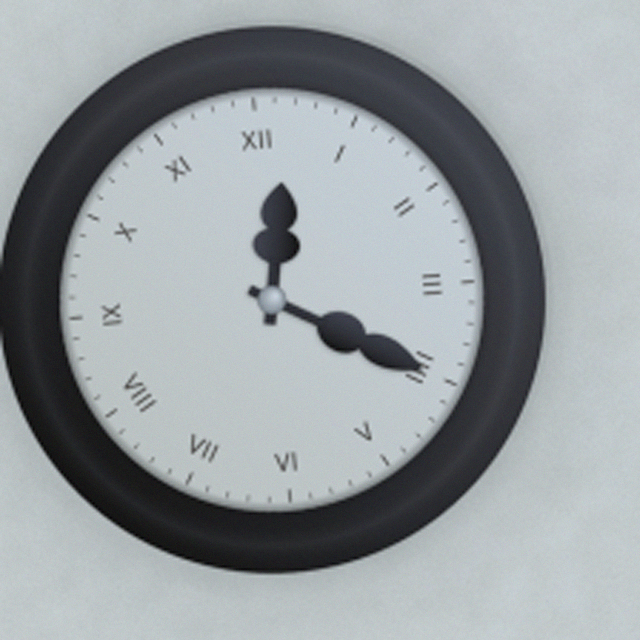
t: 12:20
